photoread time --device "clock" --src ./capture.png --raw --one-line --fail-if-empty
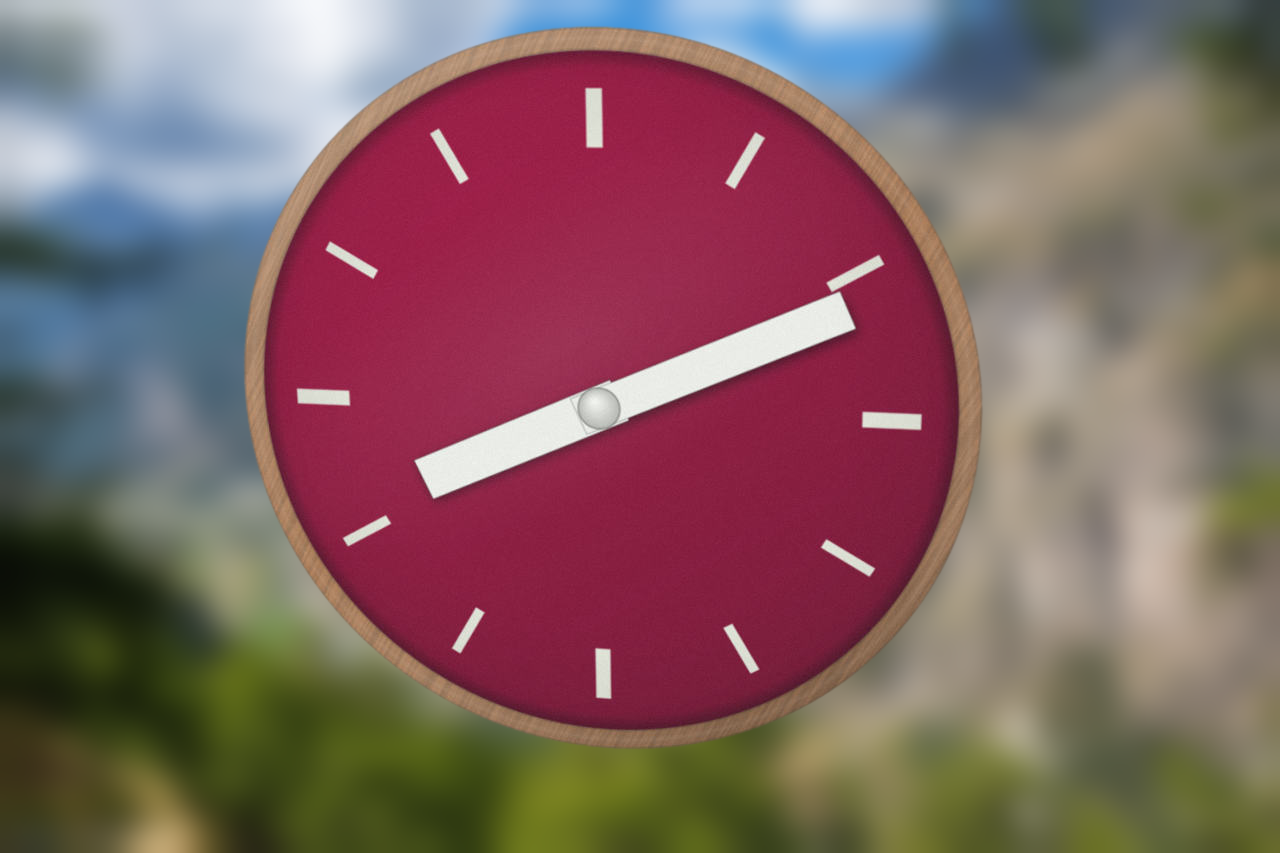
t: 8:11
